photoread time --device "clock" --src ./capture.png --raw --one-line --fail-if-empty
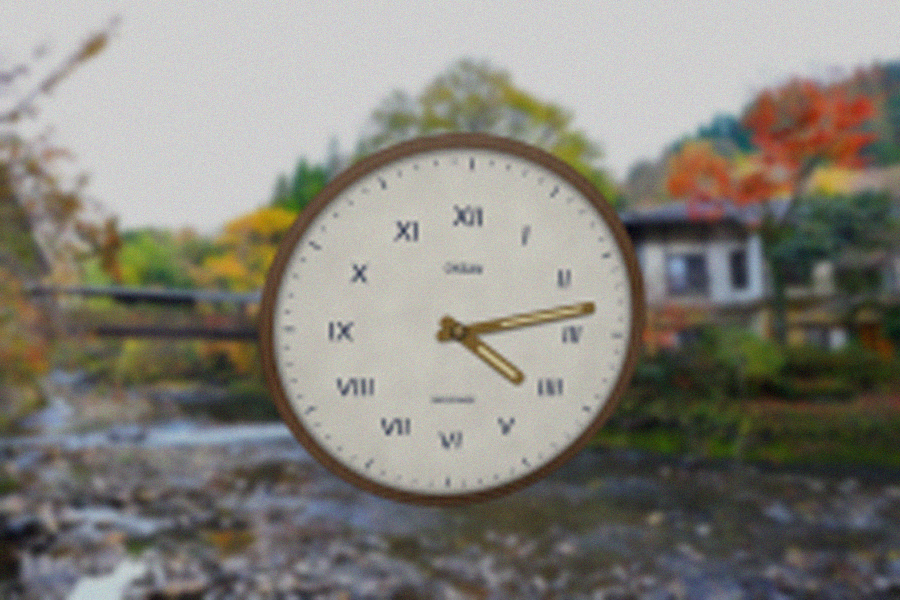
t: 4:13
